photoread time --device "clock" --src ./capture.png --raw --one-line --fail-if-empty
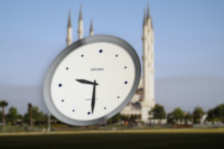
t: 9:29
